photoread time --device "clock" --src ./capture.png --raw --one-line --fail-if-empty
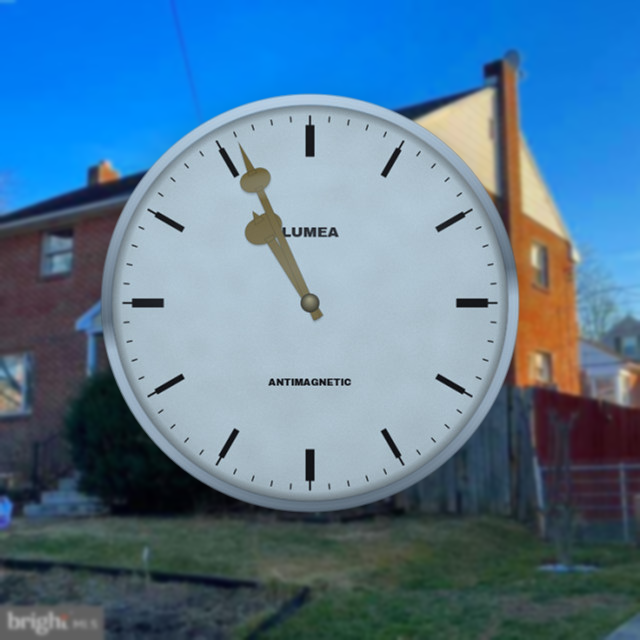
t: 10:56
